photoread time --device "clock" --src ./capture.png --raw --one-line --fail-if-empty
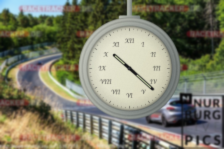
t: 10:22
